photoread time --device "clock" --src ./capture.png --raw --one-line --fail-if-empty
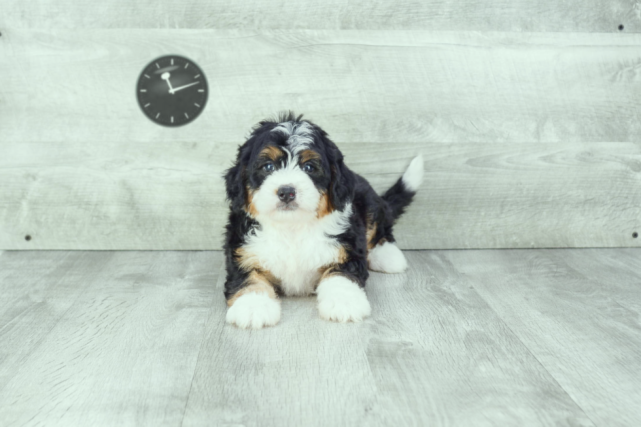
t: 11:12
